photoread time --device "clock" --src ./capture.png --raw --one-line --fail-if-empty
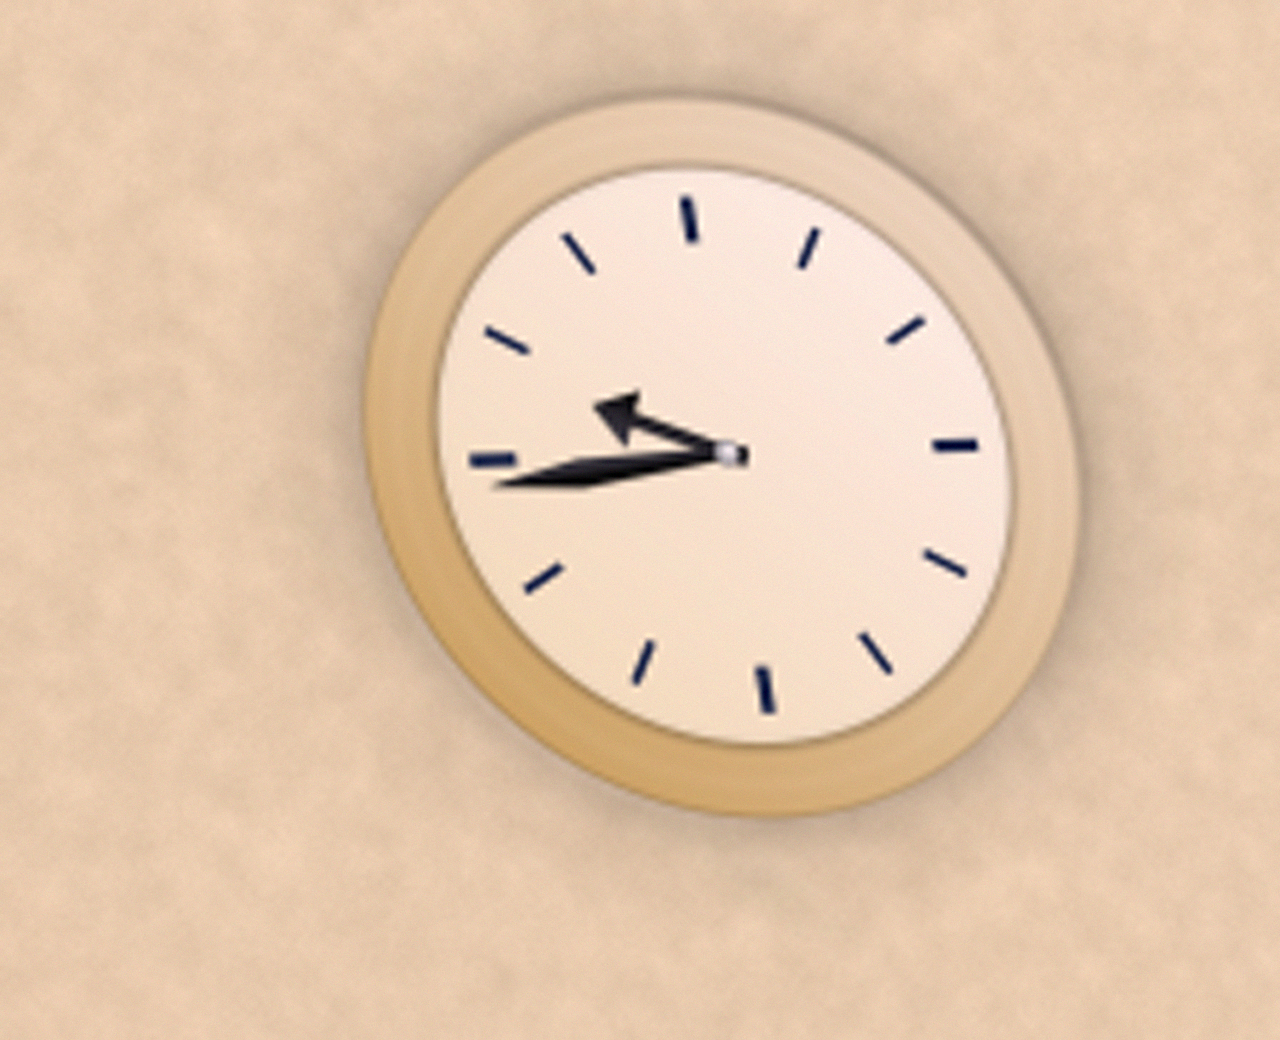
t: 9:44
